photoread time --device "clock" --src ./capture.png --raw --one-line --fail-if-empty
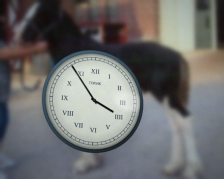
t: 3:54
